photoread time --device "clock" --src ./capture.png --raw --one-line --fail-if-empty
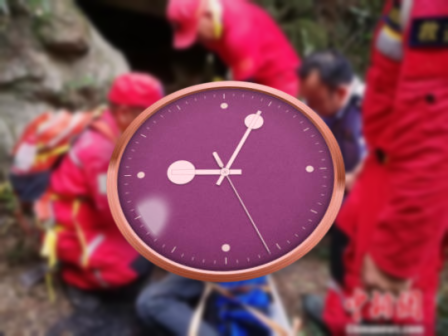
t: 9:04:26
